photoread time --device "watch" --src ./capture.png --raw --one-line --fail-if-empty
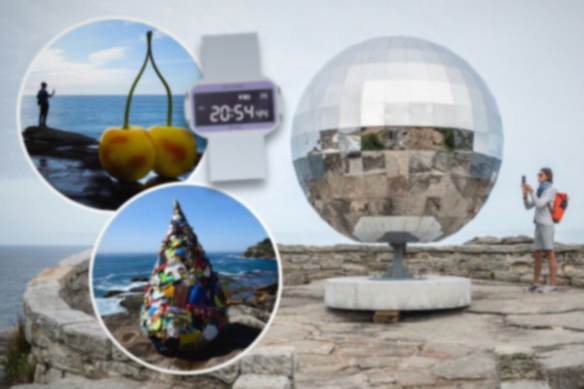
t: 20:54
